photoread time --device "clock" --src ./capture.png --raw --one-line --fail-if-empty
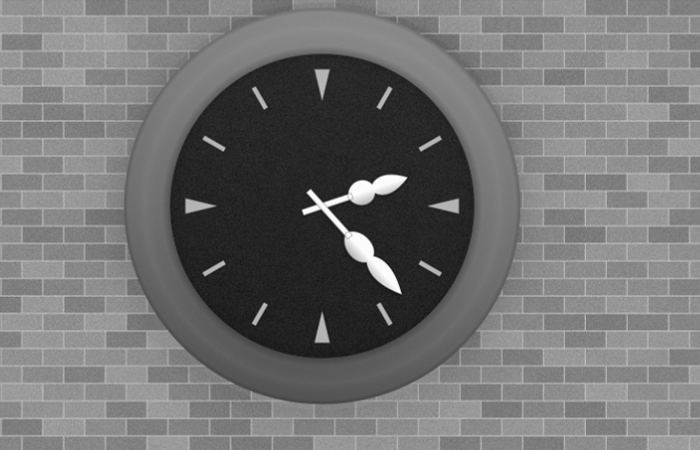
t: 2:23
